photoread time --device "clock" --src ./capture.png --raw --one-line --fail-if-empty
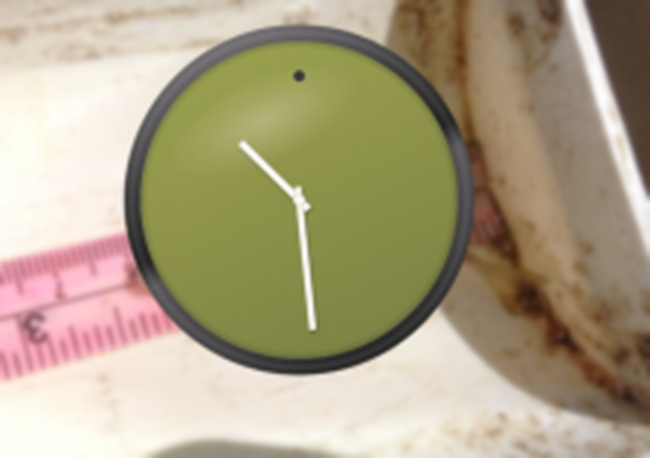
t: 10:29
